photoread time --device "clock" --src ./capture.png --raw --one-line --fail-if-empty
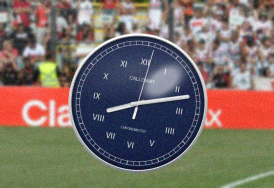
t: 8:12:01
